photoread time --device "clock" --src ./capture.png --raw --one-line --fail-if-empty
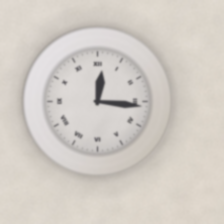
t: 12:16
